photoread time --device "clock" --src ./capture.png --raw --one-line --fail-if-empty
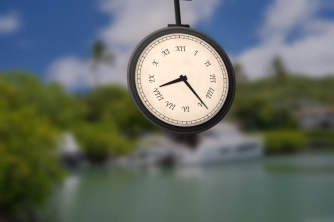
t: 8:24
